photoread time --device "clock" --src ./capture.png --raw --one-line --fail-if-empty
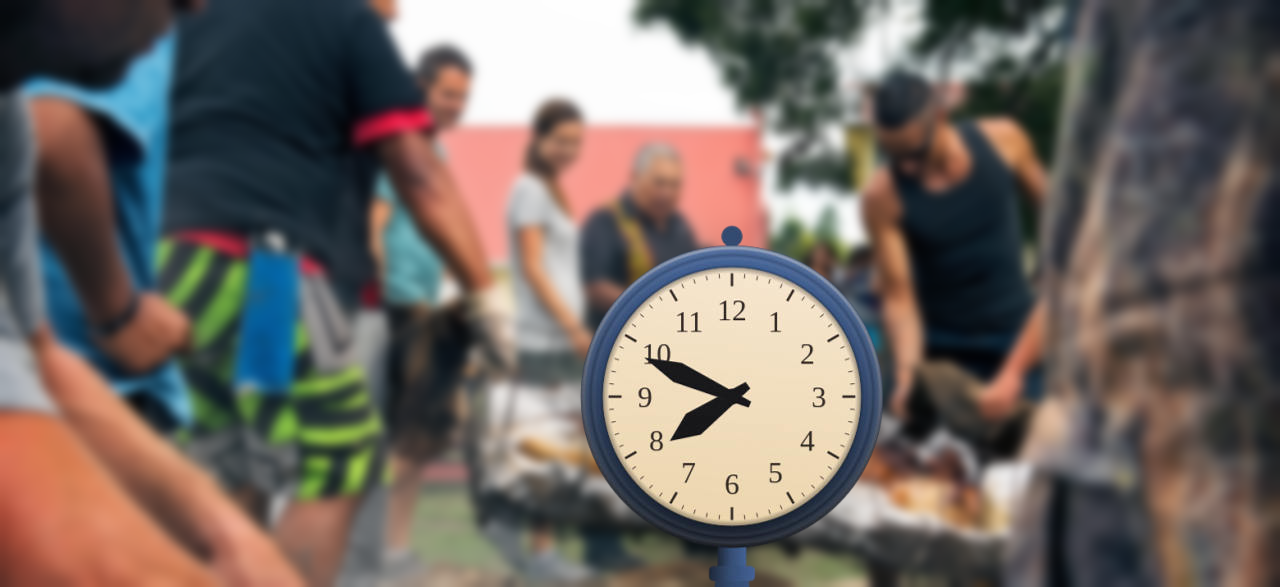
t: 7:49
